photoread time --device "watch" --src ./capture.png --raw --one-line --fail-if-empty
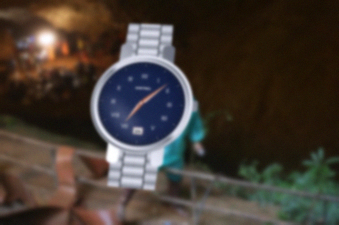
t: 7:08
